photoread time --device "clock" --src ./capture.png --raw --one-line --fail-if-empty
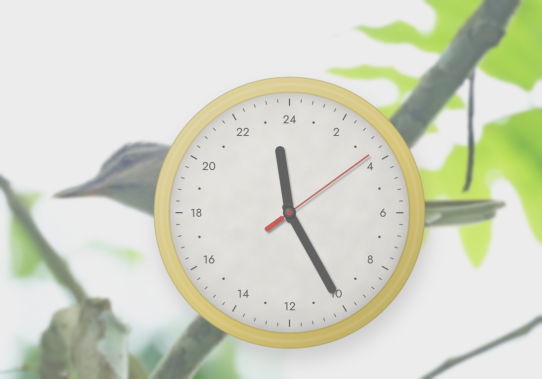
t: 23:25:09
